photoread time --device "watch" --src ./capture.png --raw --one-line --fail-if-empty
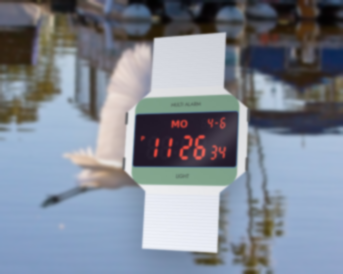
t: 11:26:34
